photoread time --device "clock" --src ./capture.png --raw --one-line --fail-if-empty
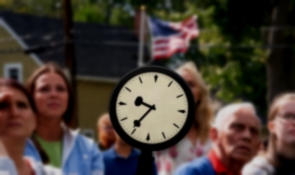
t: 9:36
